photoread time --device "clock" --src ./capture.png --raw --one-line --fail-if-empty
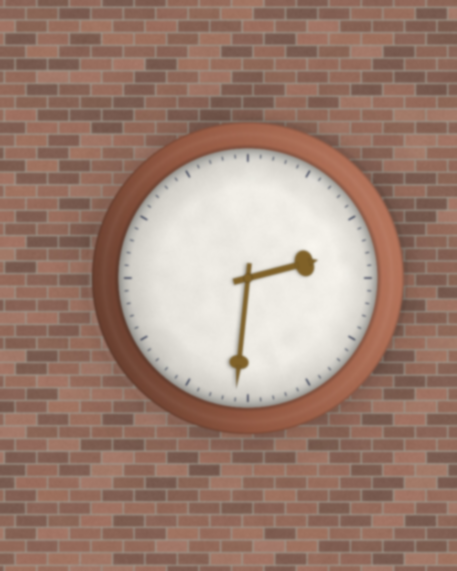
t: 2:31
